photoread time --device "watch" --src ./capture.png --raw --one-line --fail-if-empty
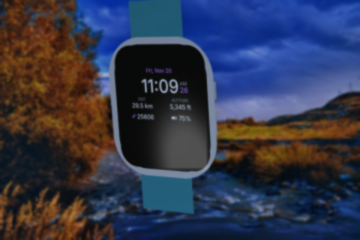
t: 11:09
